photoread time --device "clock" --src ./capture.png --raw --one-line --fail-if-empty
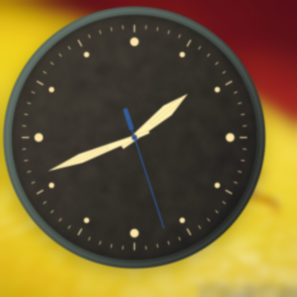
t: 1:41:27
